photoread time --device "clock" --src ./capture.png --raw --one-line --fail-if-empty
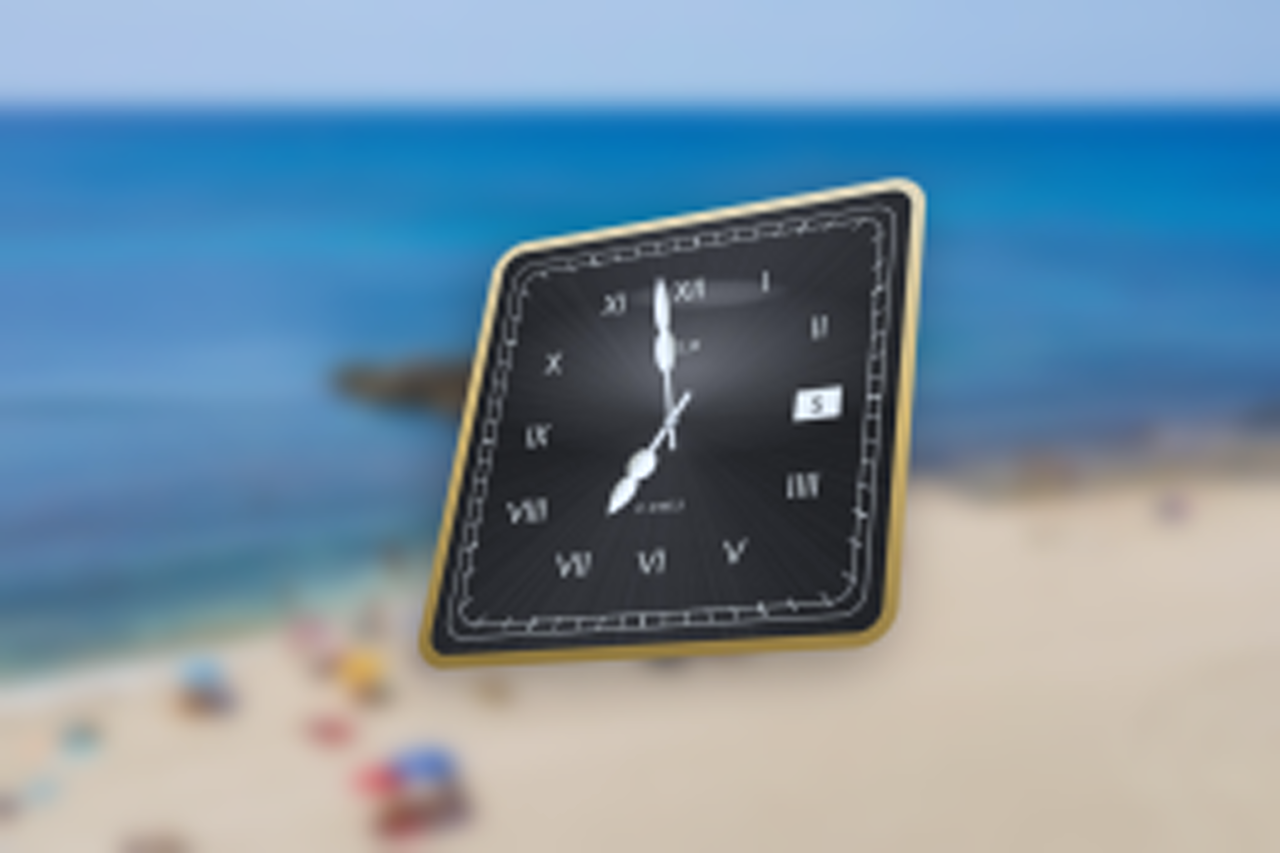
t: 6:58
